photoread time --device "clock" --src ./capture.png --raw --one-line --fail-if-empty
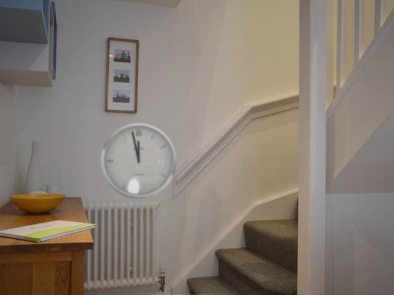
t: 11:58
